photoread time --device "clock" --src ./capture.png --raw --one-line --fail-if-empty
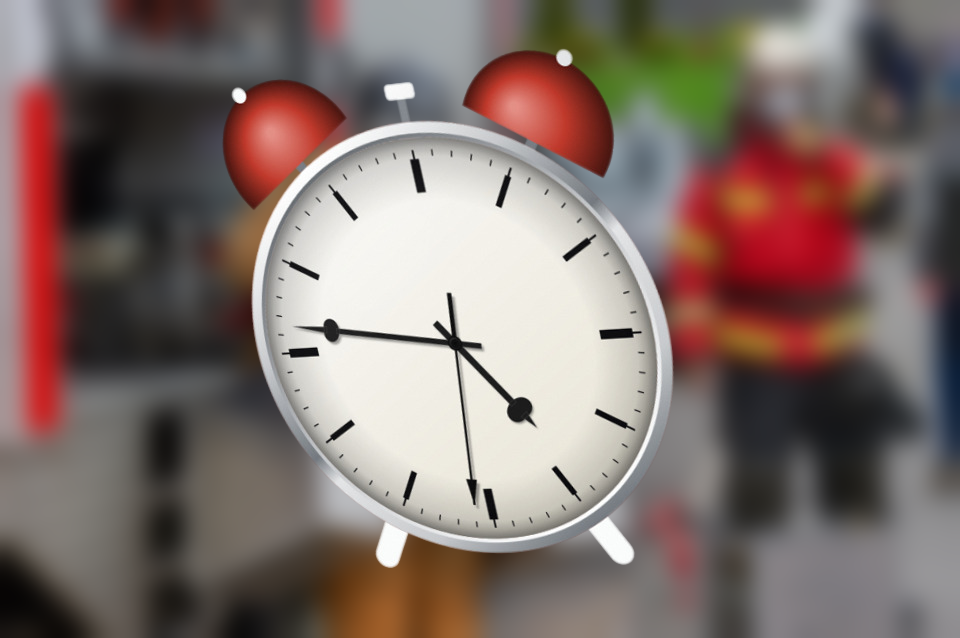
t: 4:46:31
